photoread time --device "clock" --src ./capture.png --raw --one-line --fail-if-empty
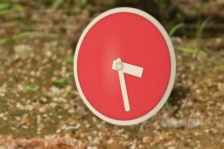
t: 3:28
